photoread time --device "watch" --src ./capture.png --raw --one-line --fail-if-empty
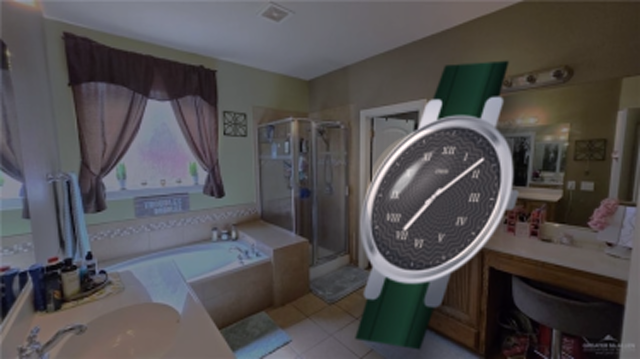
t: 7:08
